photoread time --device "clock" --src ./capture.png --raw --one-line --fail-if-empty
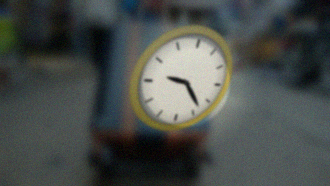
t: 9:23
